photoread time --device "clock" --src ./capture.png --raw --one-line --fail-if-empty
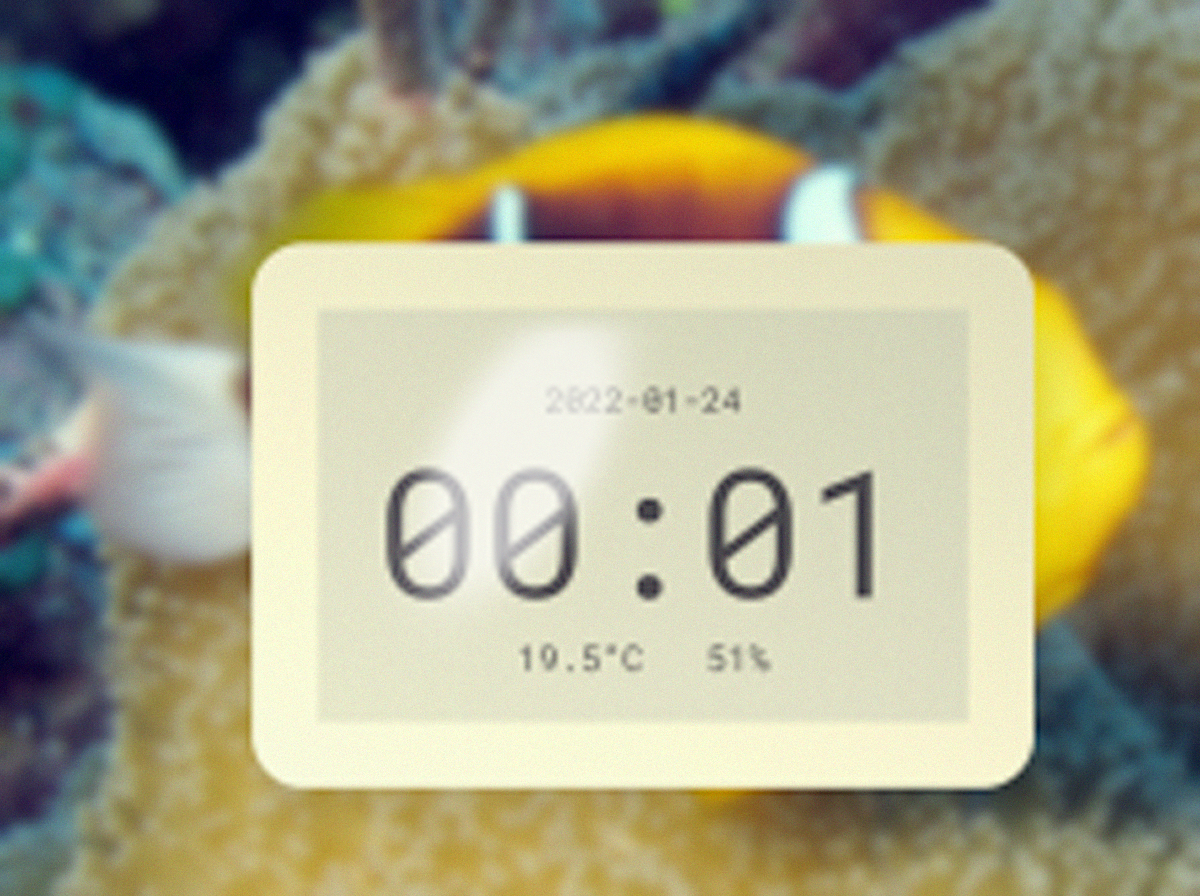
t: 0:01
